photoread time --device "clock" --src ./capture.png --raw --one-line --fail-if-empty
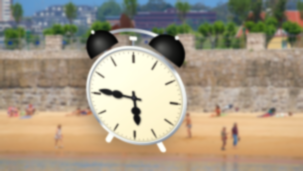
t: 5:46
